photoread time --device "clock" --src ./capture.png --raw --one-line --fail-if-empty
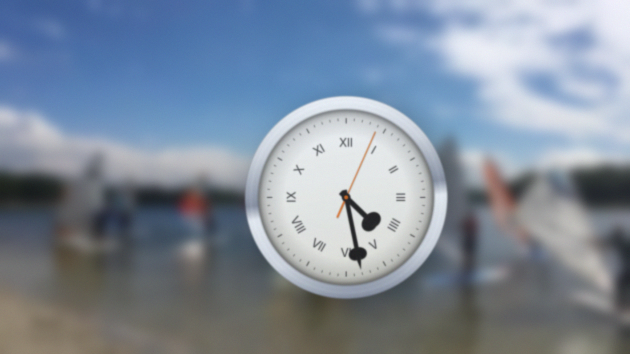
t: 4:28:04
